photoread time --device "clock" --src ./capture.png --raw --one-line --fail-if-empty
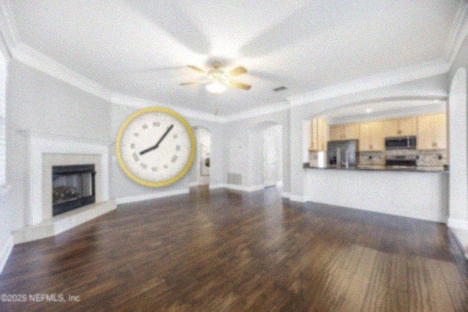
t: 8:06
